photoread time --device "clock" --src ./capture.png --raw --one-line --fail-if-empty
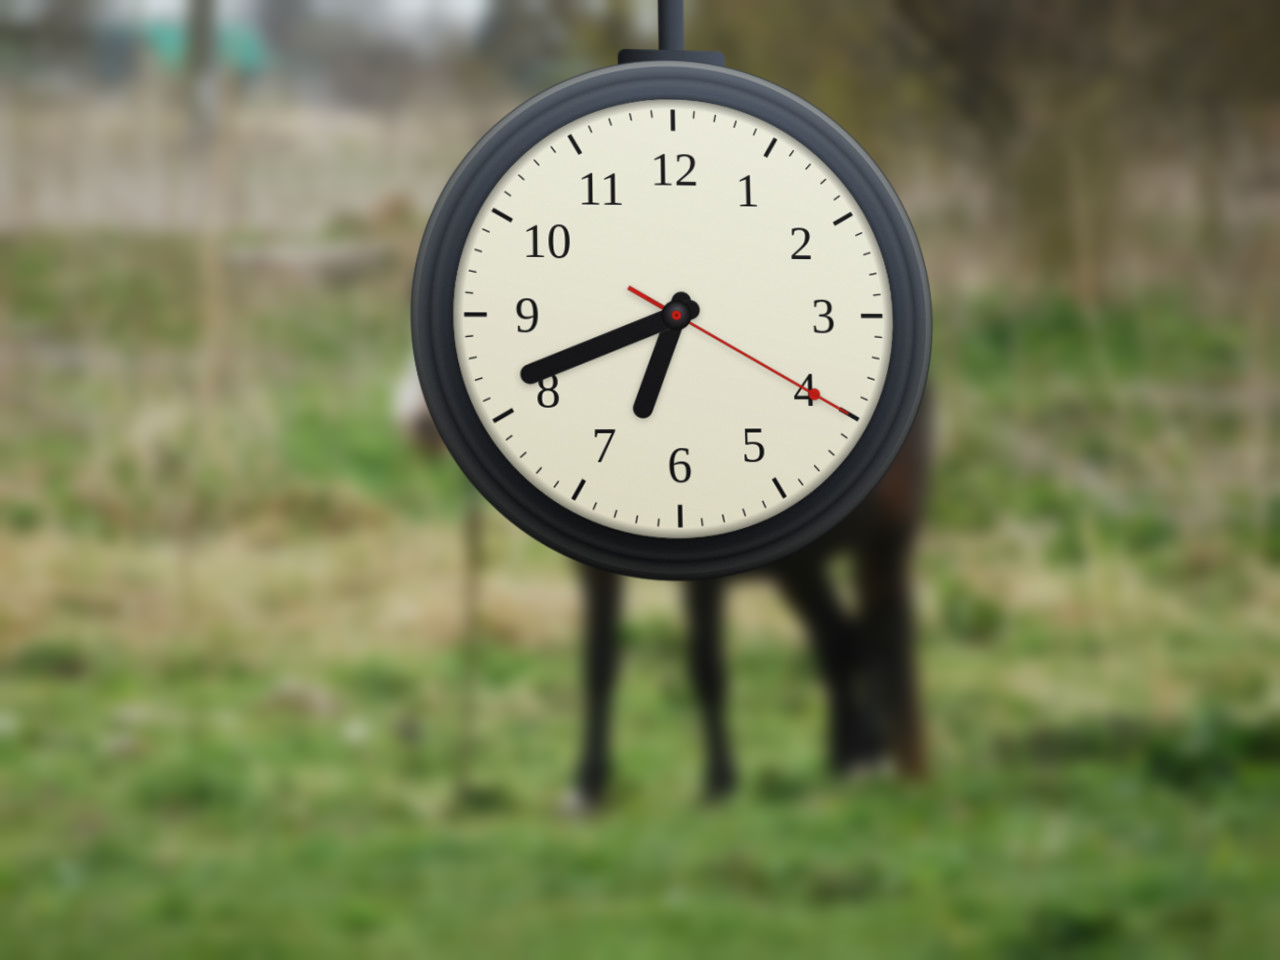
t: 6:41:20
